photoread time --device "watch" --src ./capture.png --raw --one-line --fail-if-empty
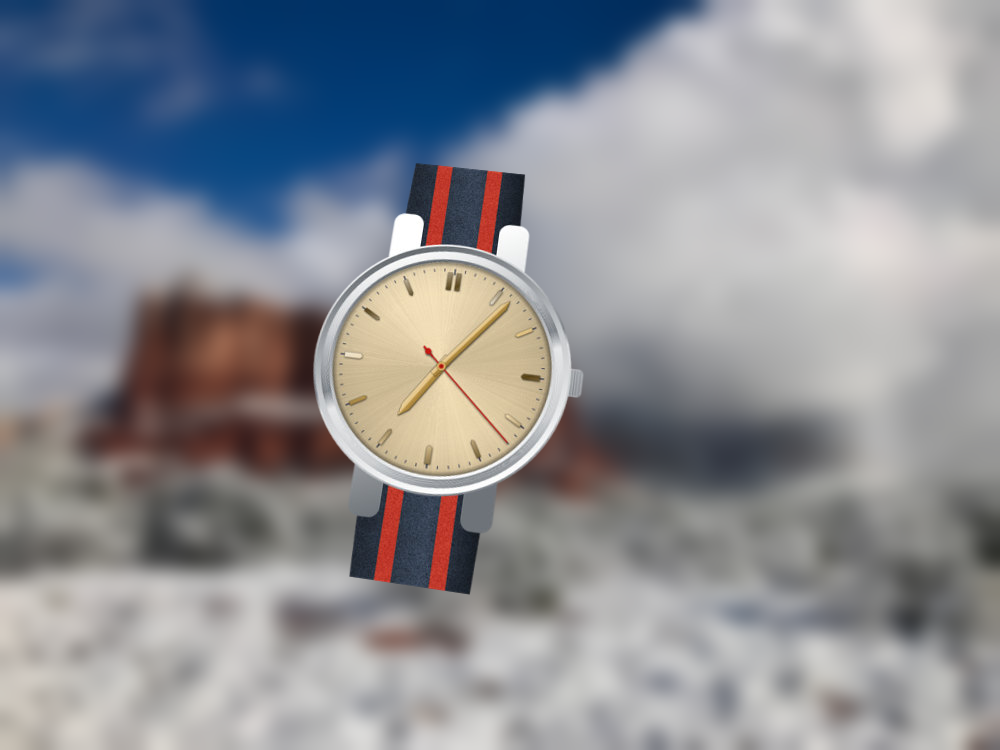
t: 7:06:22
